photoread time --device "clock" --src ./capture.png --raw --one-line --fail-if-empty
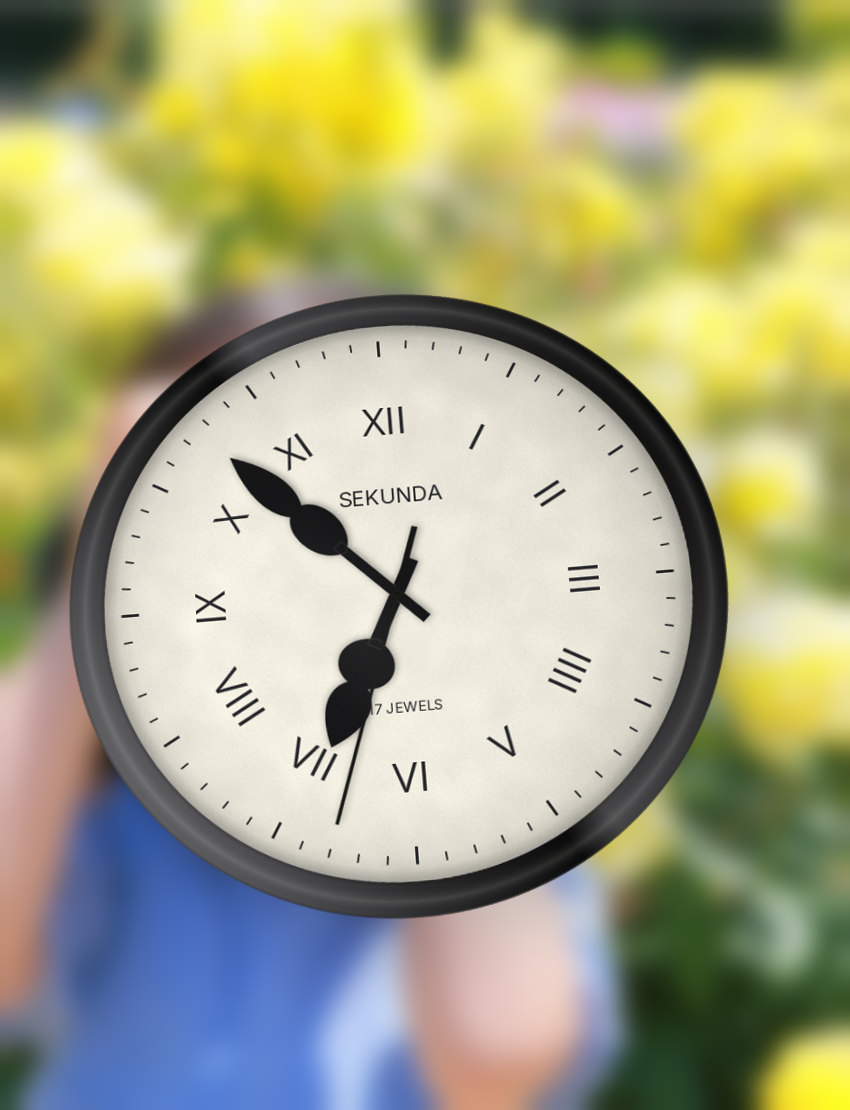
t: 6:52:33
